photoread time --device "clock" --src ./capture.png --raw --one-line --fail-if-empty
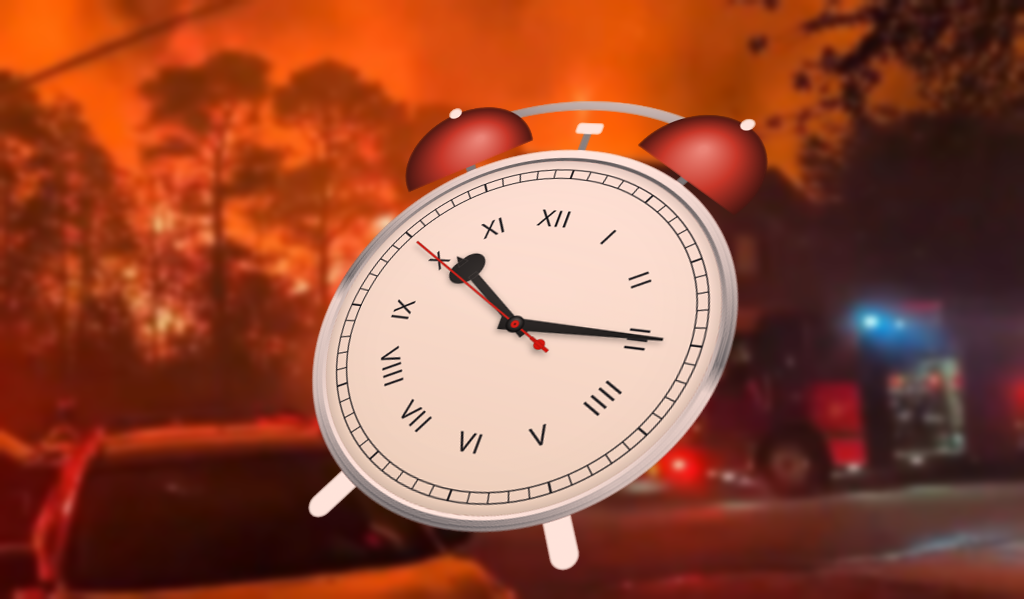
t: 10:14:50
